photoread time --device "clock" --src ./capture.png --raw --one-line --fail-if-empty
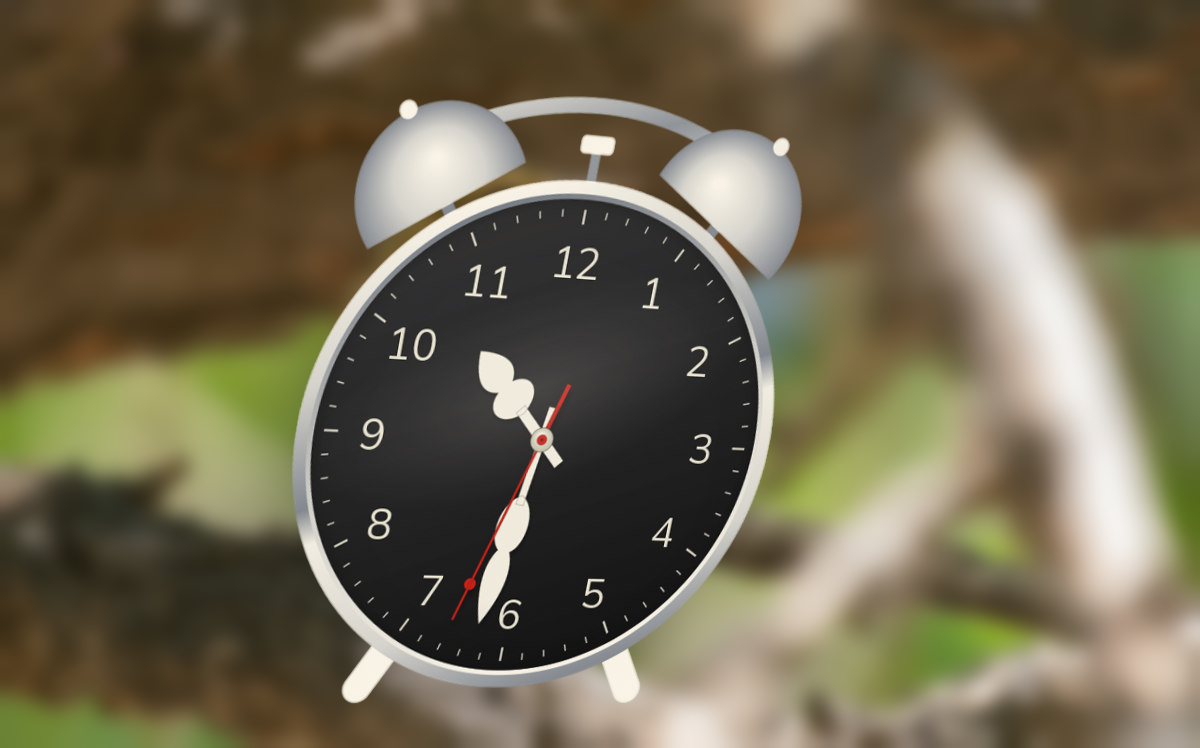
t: 10:31:33
